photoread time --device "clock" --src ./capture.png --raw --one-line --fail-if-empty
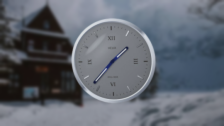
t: 1:37
